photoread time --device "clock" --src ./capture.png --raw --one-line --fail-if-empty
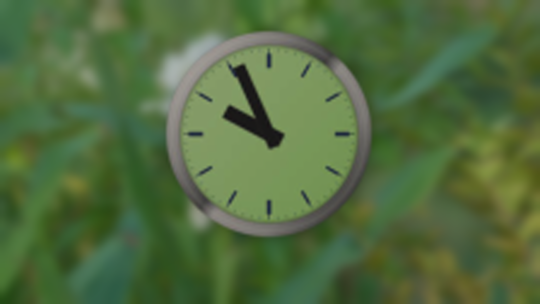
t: 9:56
